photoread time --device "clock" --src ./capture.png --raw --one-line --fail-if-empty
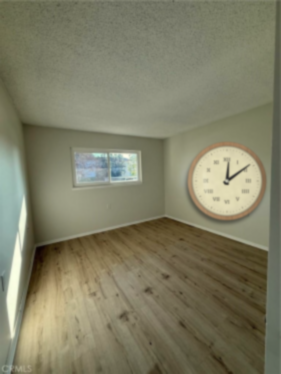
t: 12:09
